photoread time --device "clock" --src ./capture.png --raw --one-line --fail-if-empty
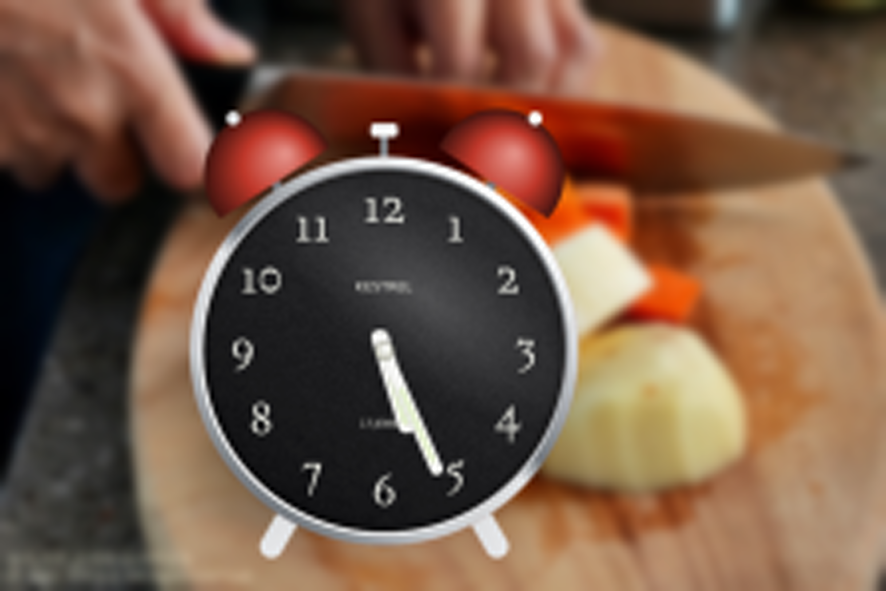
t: 5:26
